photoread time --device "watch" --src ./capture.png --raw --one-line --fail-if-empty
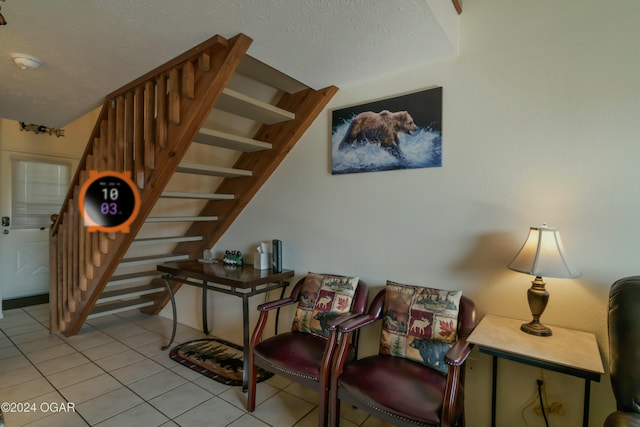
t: 10:03
